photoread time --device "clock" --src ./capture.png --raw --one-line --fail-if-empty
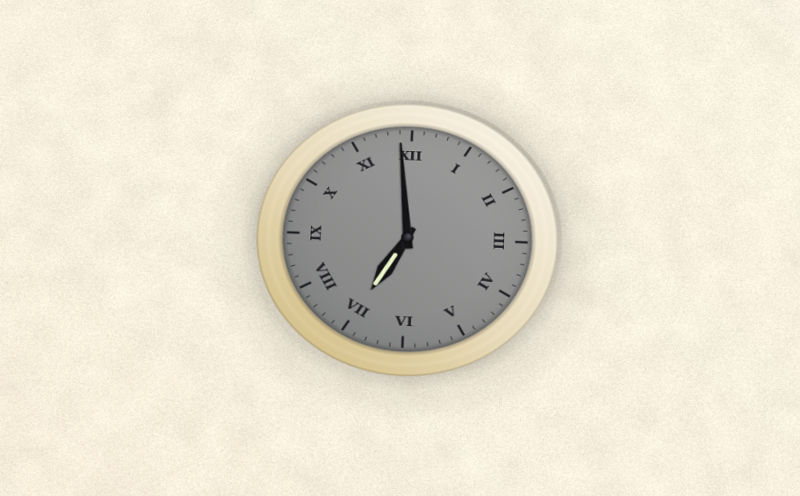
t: 6:59
